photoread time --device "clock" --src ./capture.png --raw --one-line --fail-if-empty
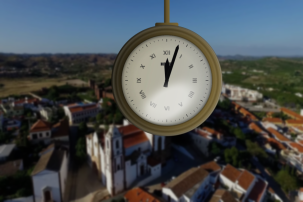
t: 12:03
